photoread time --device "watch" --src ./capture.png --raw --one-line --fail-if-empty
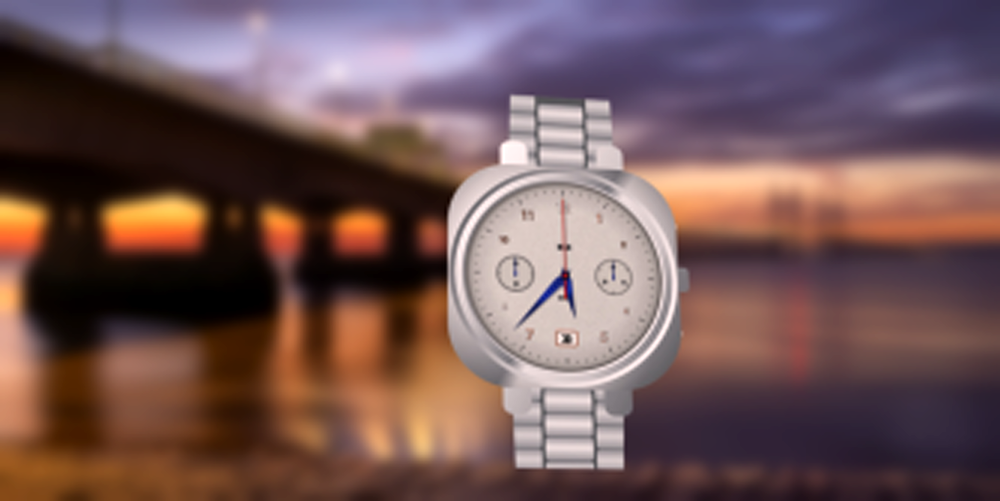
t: 5:37
